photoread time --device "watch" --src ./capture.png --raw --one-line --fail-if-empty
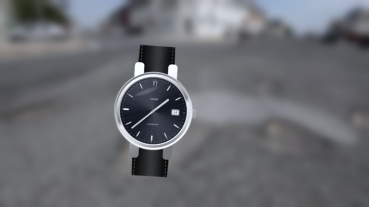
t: 1:38
